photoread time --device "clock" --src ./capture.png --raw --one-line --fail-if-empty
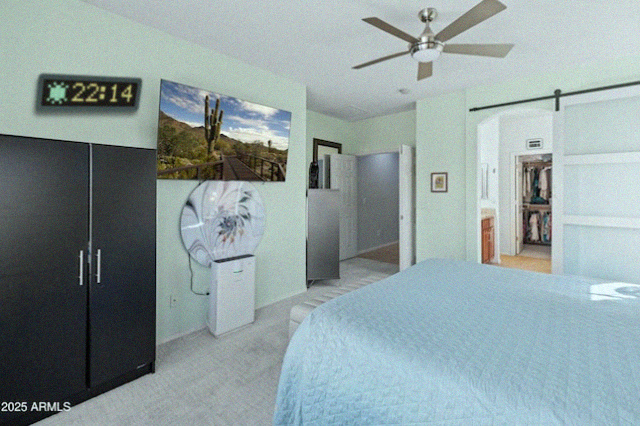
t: 22:14
